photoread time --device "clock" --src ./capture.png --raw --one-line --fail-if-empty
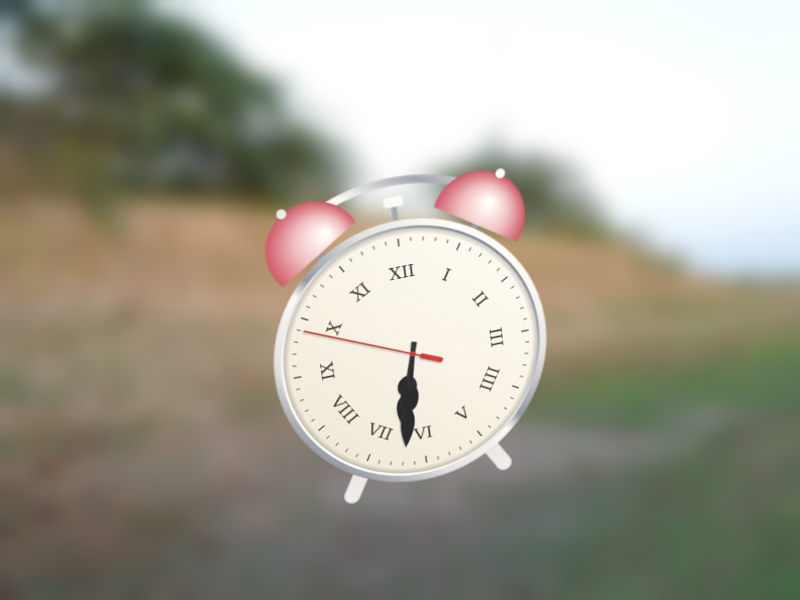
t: 6:31:49
